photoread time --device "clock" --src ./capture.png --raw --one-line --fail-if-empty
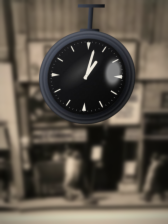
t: 1:02
